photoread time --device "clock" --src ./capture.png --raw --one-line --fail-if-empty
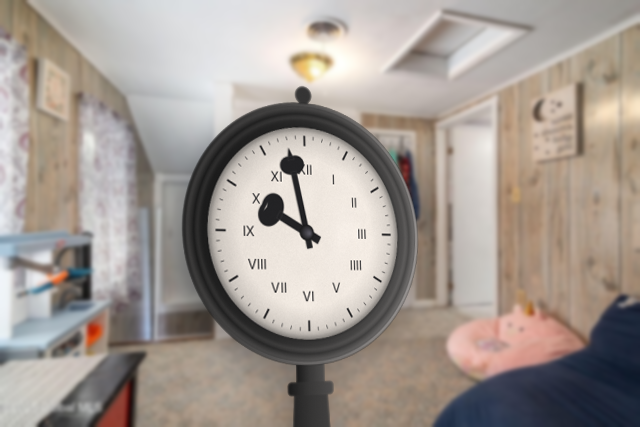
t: 9:58
